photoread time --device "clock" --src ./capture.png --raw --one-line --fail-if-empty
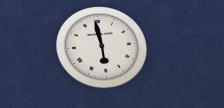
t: 5:59
